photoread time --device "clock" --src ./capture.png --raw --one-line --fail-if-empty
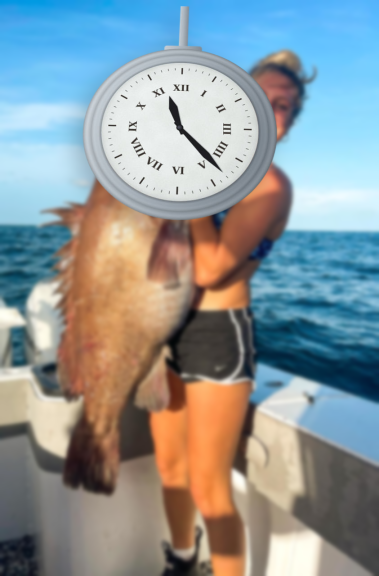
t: 11:23
